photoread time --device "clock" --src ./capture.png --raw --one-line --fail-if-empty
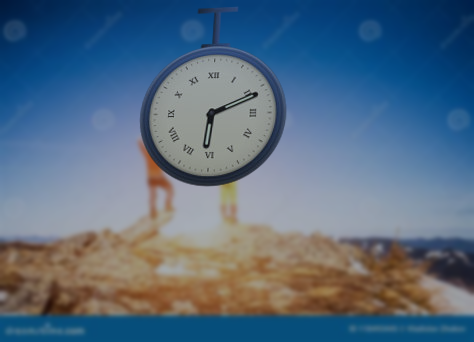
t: 6:11
